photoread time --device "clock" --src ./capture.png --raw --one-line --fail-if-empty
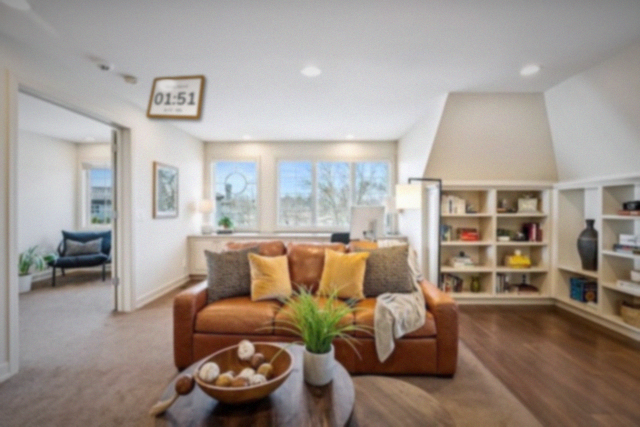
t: 1:51
